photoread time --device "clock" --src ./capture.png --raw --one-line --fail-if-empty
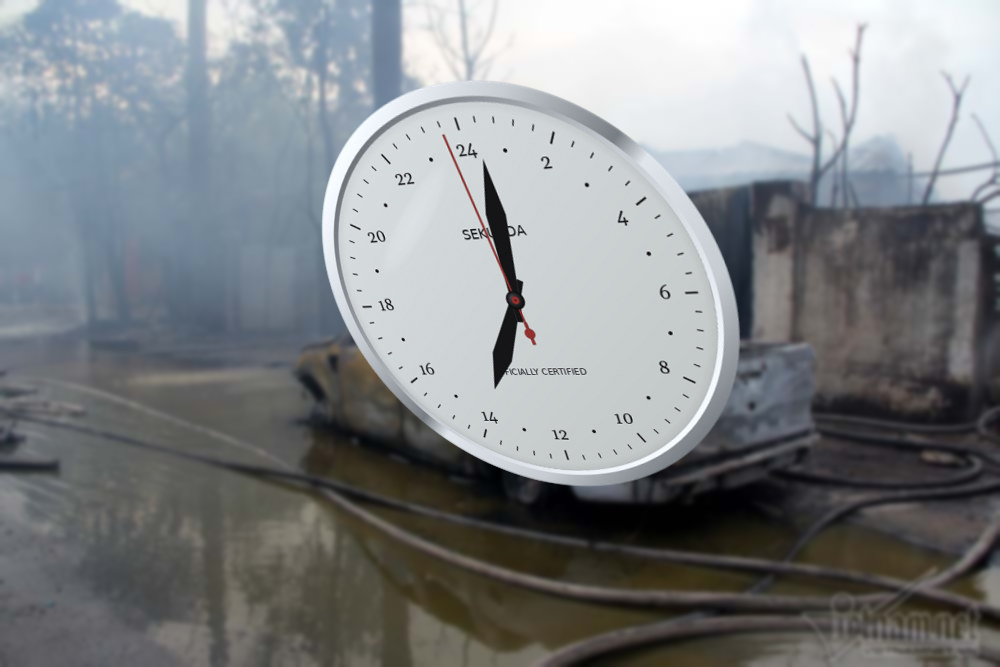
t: 14:00:59
